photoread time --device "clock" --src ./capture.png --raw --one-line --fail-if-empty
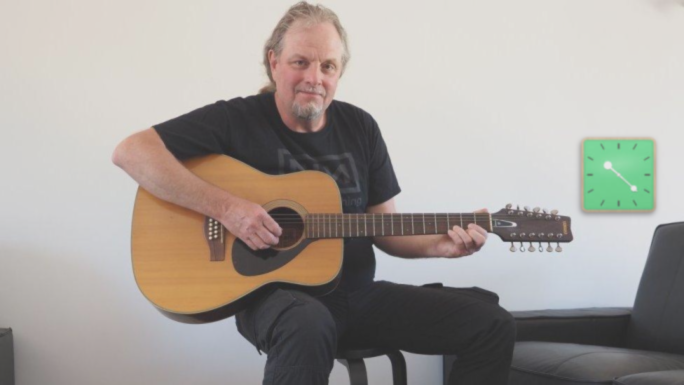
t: 10:22
